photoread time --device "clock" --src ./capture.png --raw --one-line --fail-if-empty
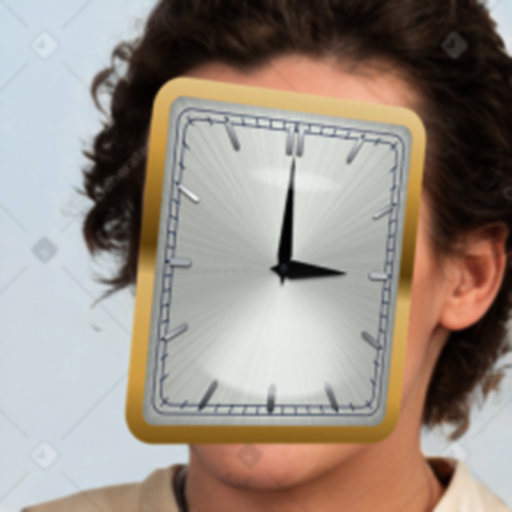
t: 3:00
